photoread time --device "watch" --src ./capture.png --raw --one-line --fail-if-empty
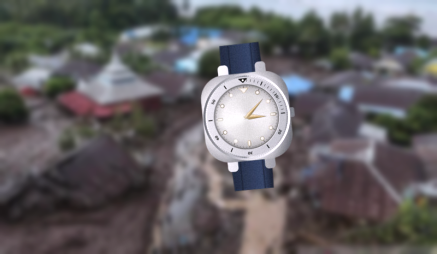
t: 3:08
